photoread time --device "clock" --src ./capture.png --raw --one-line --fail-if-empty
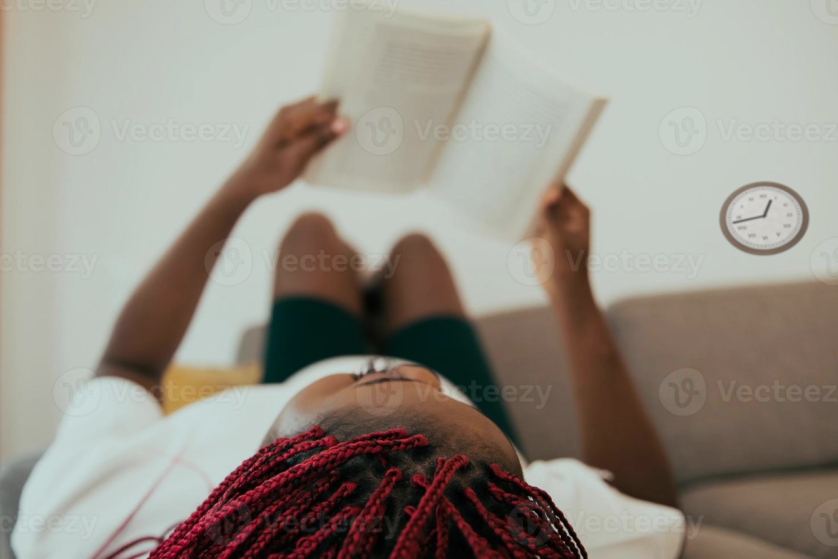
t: 12:43
